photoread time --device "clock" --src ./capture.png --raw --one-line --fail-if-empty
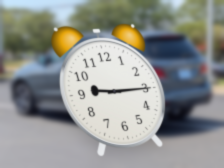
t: 9:15
